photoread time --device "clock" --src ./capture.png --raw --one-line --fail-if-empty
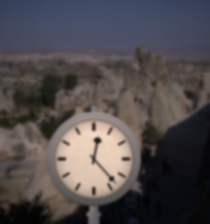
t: 12:23
